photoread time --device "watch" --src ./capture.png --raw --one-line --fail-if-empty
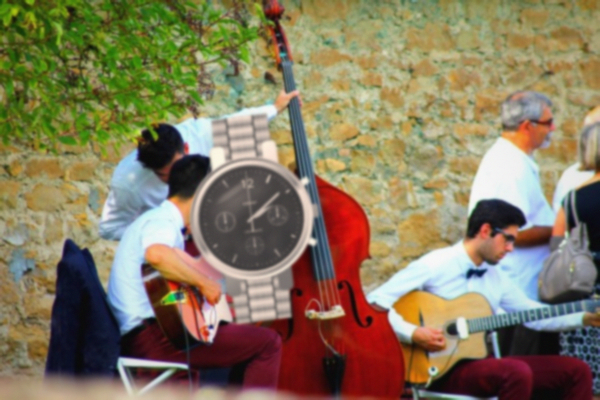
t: 2:09
